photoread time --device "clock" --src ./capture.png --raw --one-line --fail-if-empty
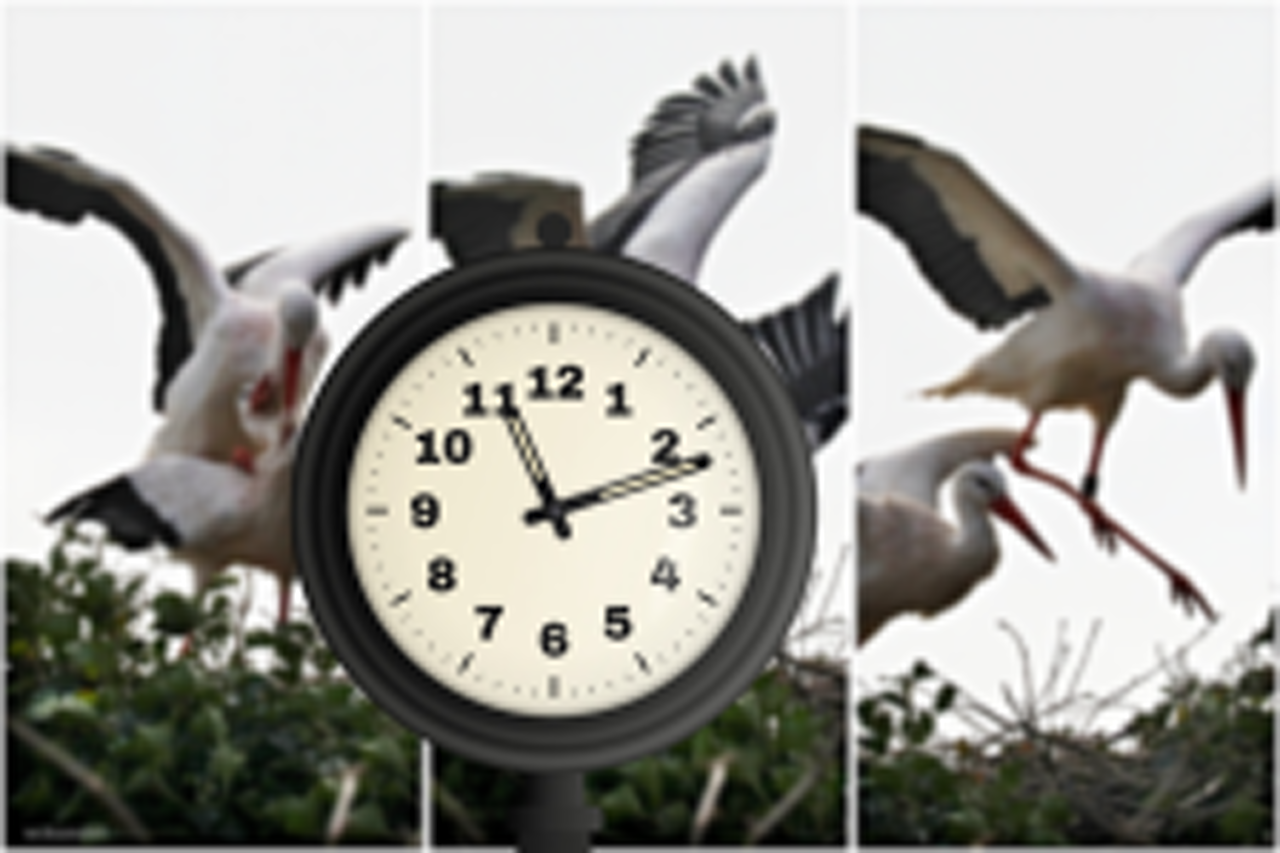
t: 11:12
